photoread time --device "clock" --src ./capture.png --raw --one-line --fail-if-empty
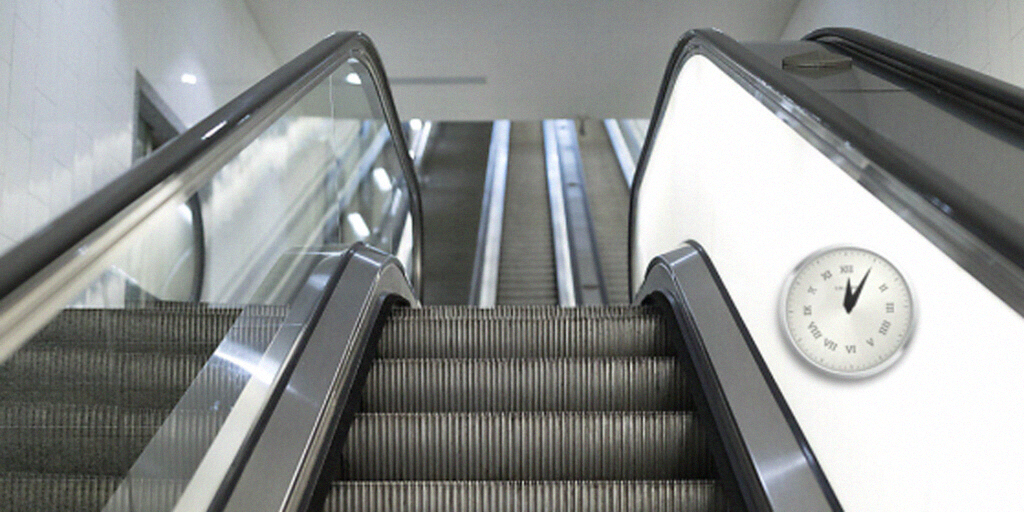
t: 12:05
